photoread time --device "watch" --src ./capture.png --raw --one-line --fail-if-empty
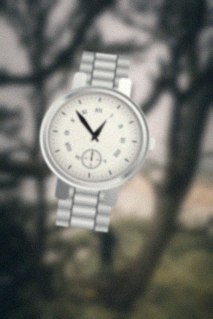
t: 12:53
